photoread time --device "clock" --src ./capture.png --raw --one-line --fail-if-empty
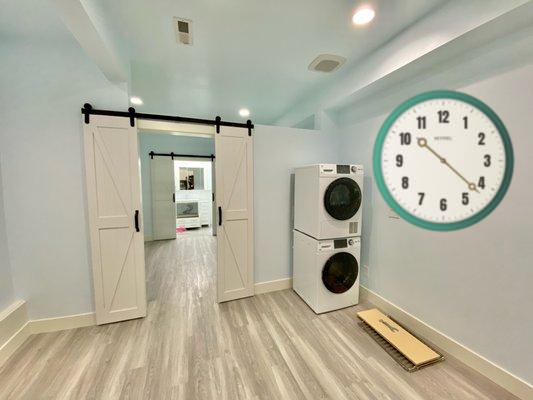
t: 10:22
